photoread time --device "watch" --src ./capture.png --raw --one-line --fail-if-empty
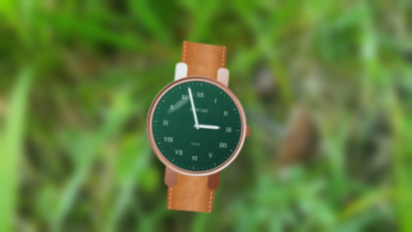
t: 2:57
